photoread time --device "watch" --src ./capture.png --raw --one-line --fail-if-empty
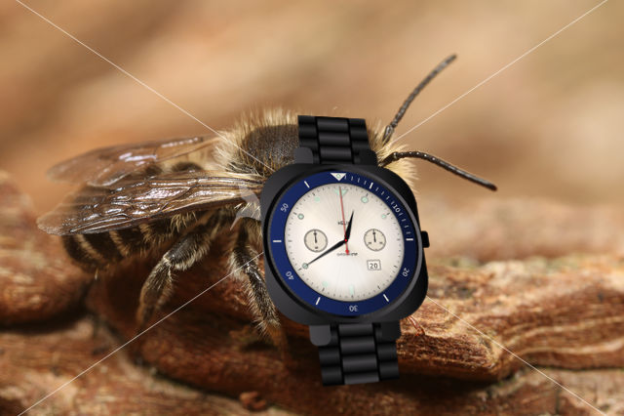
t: 12:40
